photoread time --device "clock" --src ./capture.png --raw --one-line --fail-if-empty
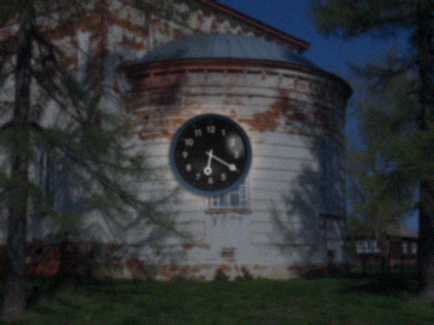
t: 6:20
